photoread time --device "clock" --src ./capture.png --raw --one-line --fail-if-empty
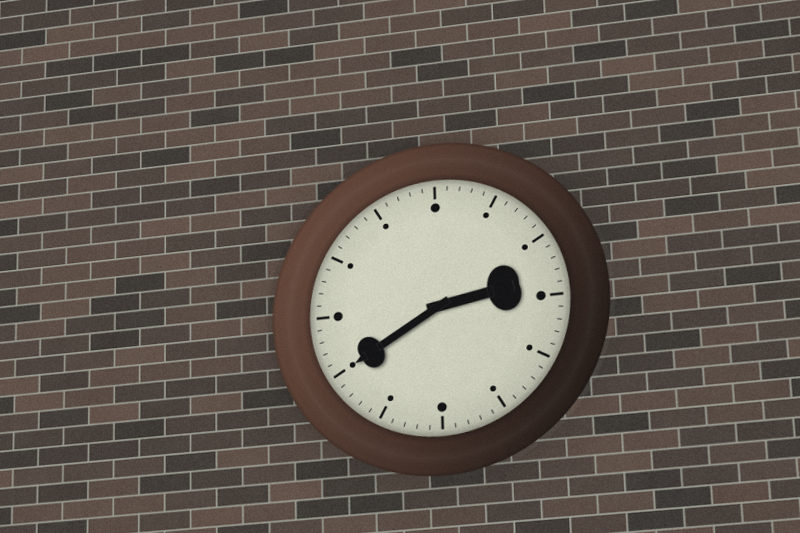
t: 2:40
